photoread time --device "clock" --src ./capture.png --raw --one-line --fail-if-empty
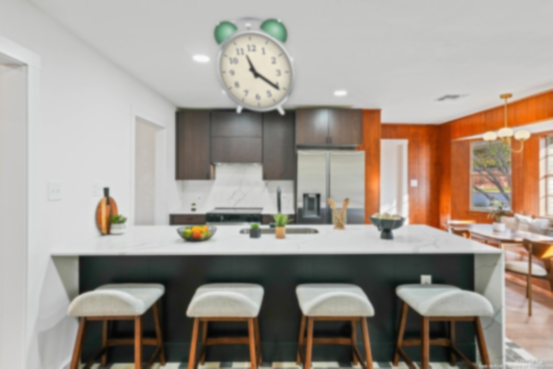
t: 11:21
